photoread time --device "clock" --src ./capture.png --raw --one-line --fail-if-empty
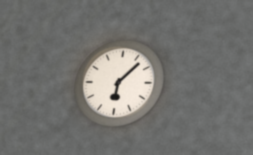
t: 6:07
